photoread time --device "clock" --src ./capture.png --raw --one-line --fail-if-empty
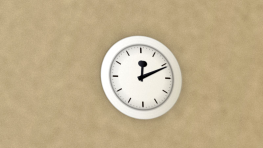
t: 12:11
